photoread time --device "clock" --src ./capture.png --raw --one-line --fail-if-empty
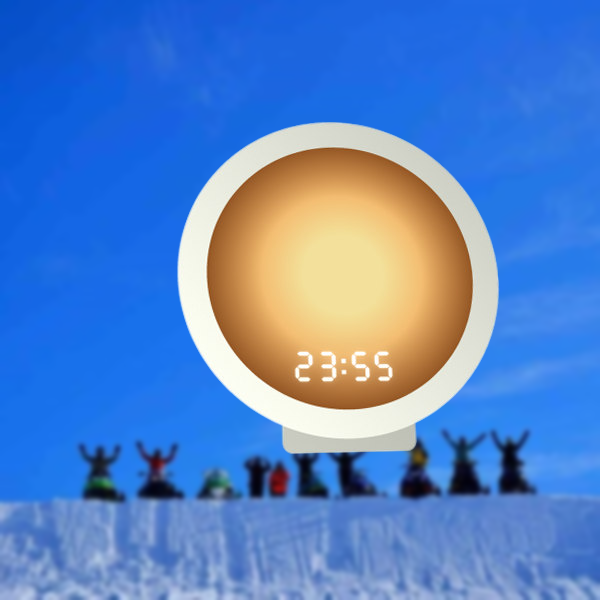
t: 23:55
